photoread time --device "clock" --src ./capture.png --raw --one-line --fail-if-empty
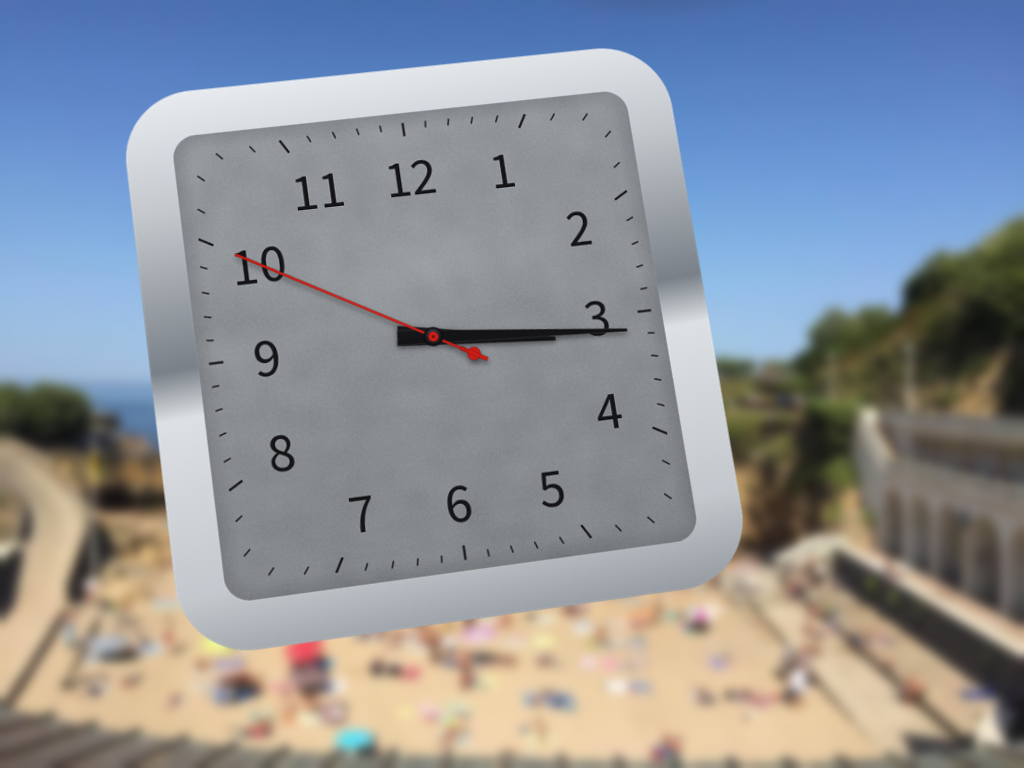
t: 3:15:50
